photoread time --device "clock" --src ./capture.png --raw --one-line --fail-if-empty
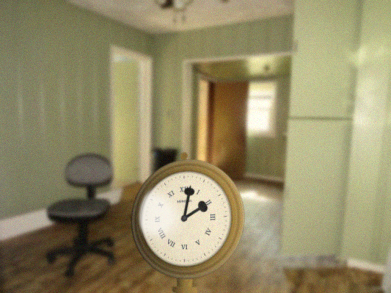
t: 2:02
